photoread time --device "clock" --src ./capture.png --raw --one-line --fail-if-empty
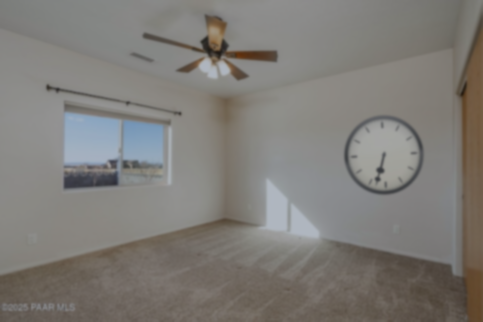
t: 6:33
